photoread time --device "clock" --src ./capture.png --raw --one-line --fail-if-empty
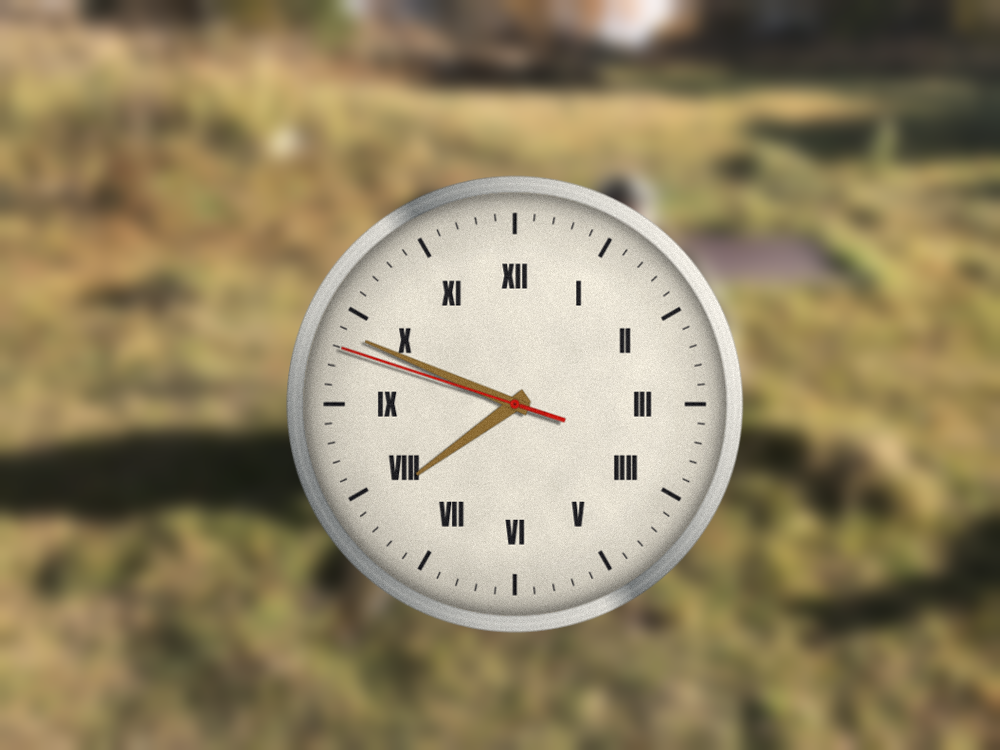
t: 7:48:48
